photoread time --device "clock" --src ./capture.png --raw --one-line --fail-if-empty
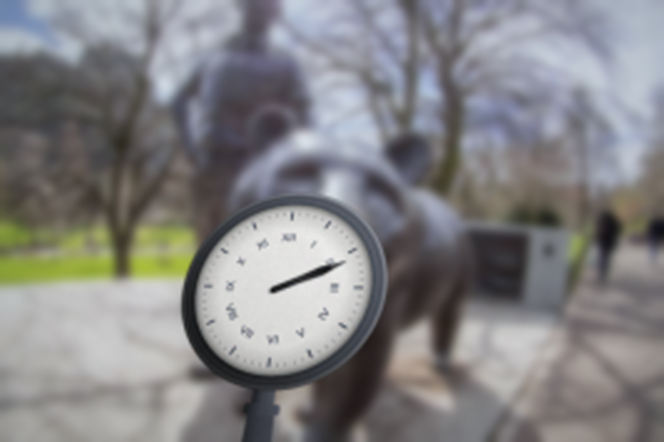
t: 2:11
